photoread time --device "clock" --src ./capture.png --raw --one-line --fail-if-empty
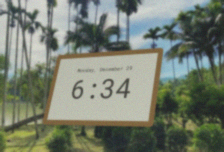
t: 6:34
